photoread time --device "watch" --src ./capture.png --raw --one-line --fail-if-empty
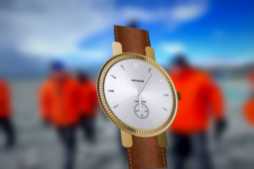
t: 6:06
